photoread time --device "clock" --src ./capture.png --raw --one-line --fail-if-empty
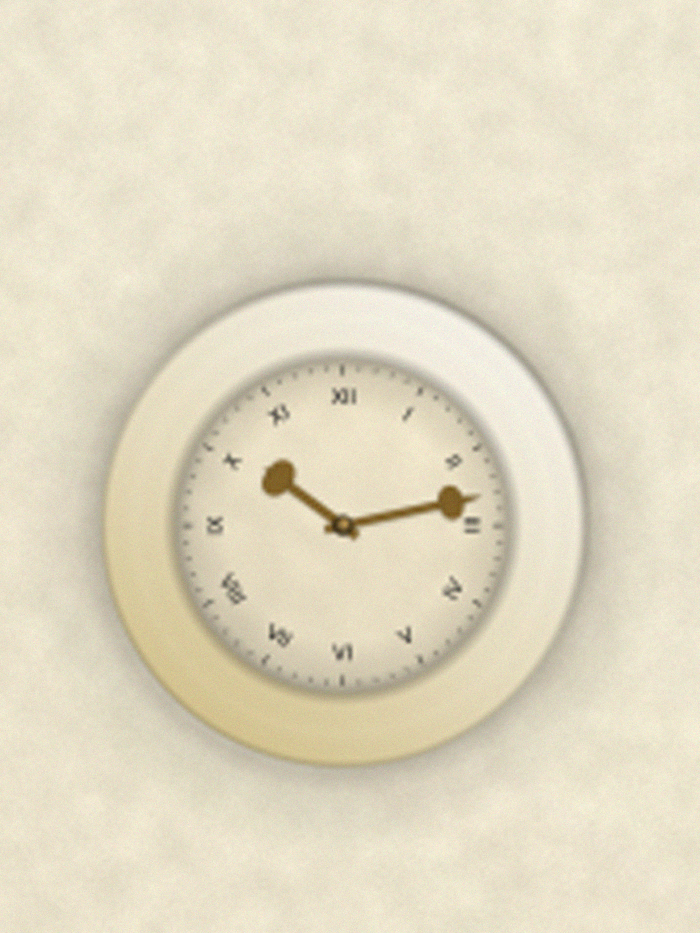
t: 10:13
